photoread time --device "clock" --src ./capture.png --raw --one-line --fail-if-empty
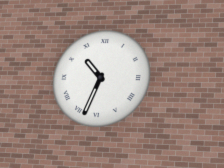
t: 10:33
